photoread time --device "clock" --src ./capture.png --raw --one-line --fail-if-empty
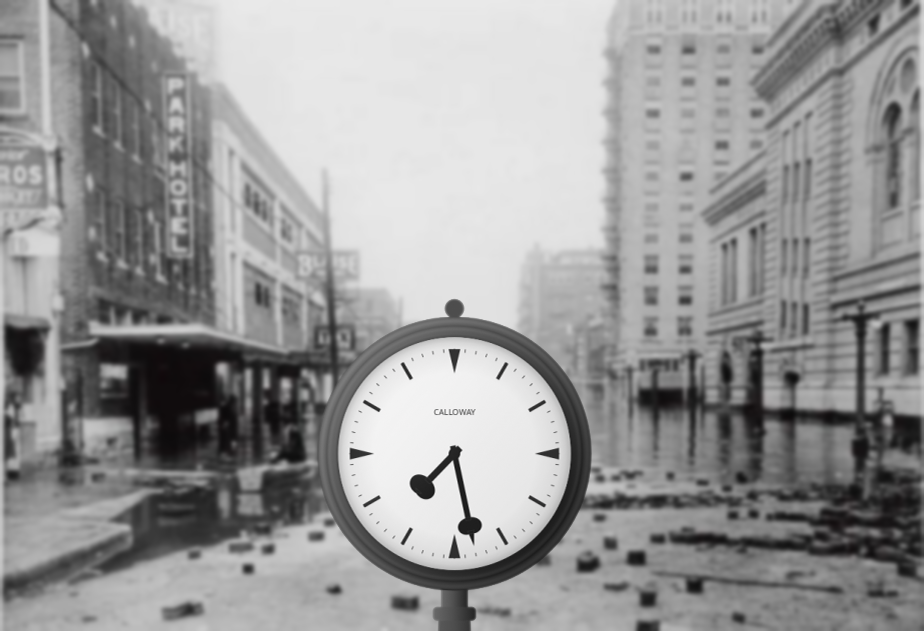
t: 7:28
